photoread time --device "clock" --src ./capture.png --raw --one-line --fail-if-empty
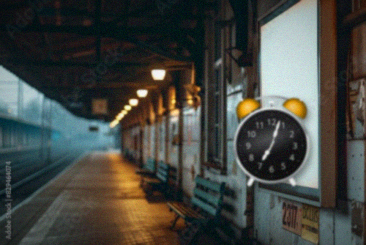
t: 7:03
